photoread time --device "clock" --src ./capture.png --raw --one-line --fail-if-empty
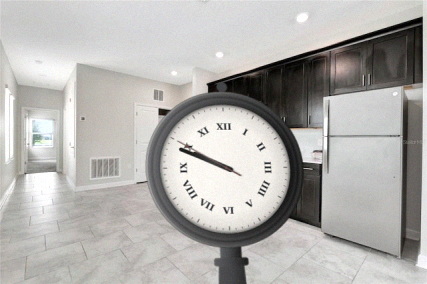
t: 9:48:50
